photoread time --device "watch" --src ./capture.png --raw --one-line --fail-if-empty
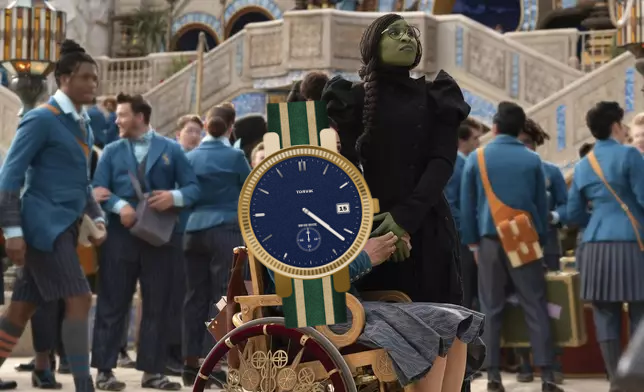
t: 4:22
